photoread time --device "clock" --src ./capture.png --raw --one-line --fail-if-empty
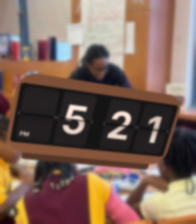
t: 5:21
